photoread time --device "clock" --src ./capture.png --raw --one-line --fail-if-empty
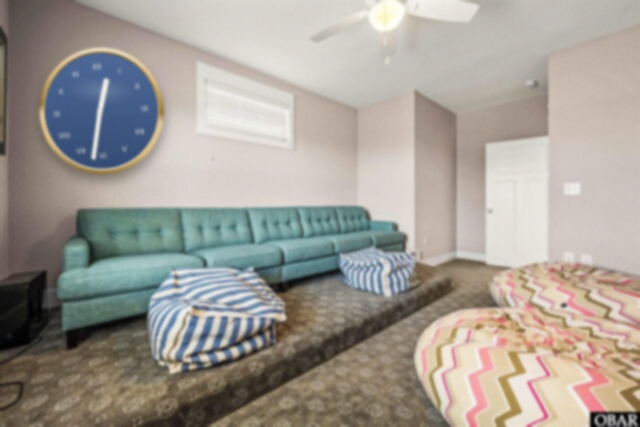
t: 12:32
